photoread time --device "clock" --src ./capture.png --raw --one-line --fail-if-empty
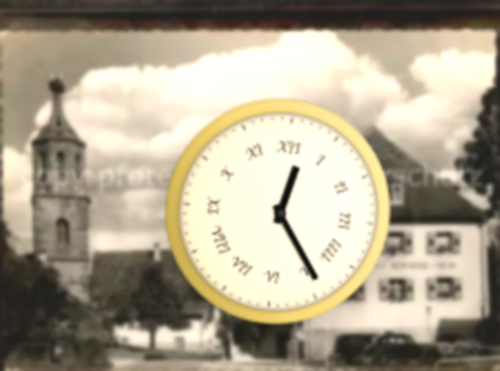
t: 12:24
